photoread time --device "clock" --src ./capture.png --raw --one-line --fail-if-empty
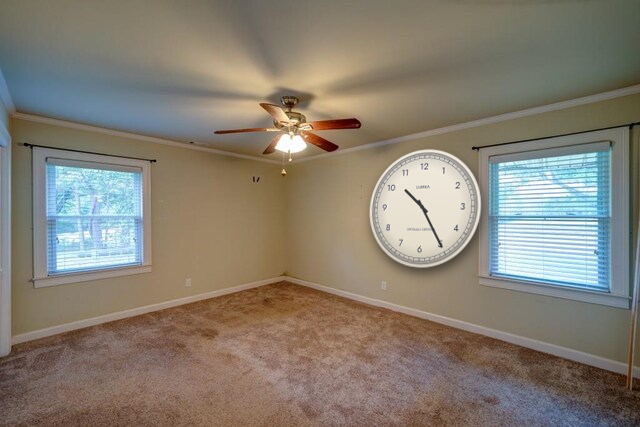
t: 10:25
